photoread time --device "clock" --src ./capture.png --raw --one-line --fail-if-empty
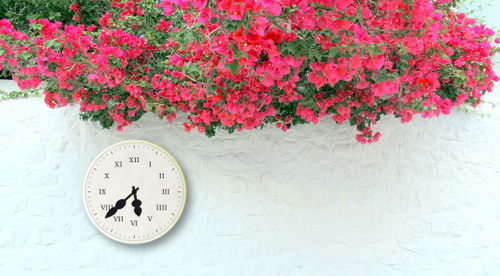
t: 5:38
